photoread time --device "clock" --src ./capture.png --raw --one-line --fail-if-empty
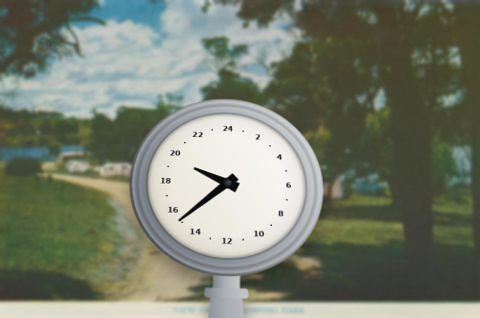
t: 19:38
